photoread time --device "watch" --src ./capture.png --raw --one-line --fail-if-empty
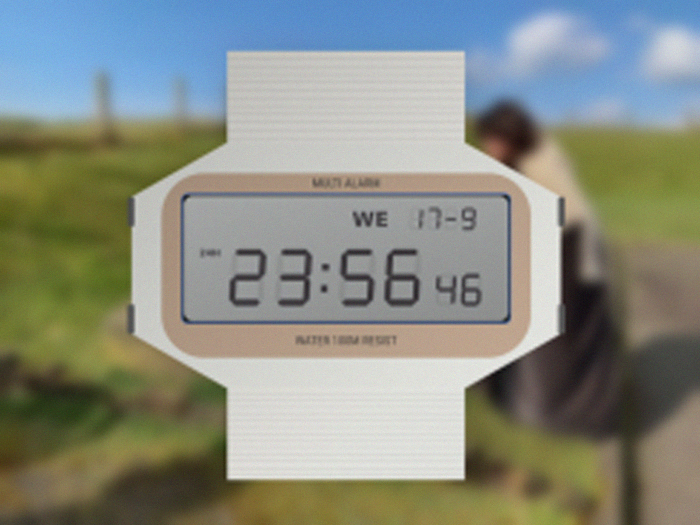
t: 23:56:46
